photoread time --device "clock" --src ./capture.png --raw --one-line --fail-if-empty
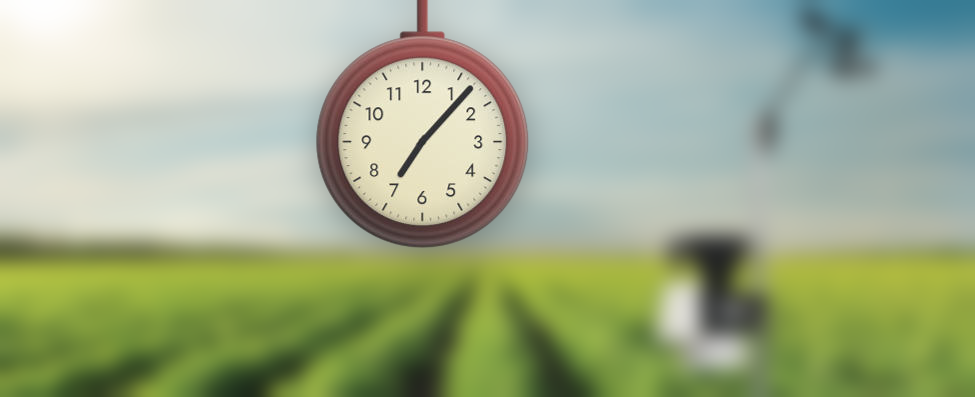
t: 7:07
